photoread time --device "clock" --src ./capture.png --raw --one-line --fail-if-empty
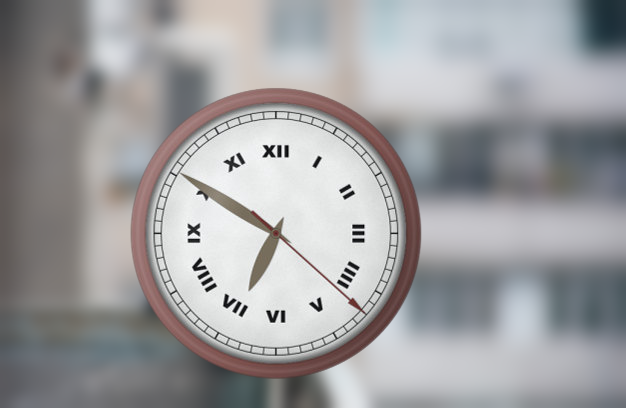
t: 6:50:22
